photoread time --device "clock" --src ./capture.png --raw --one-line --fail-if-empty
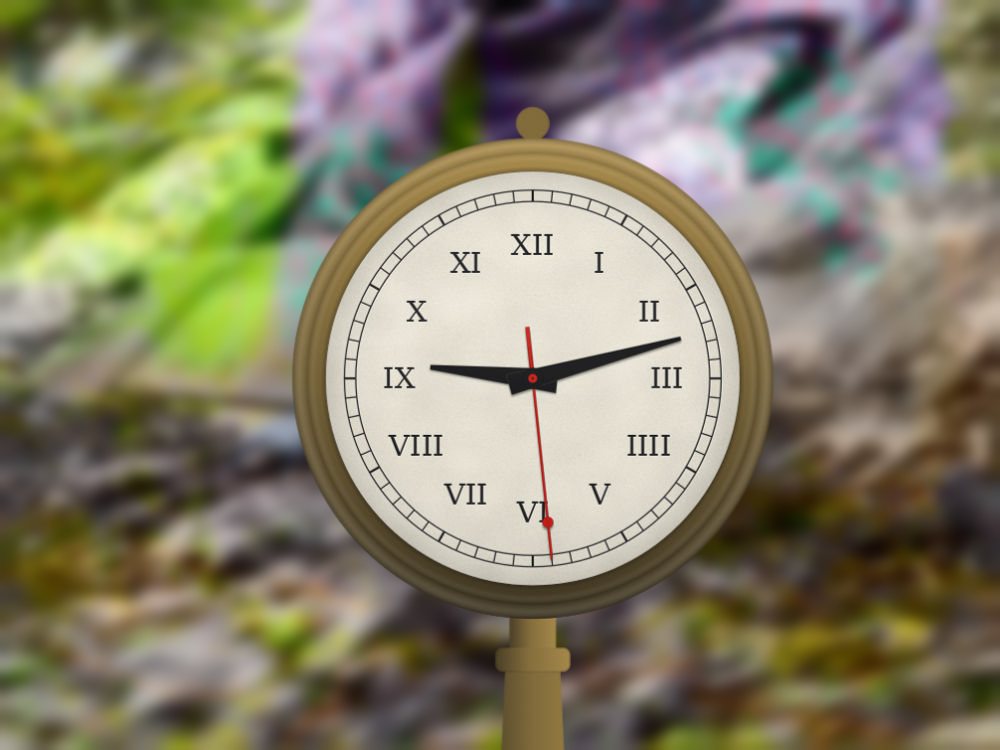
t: 9:12:29
